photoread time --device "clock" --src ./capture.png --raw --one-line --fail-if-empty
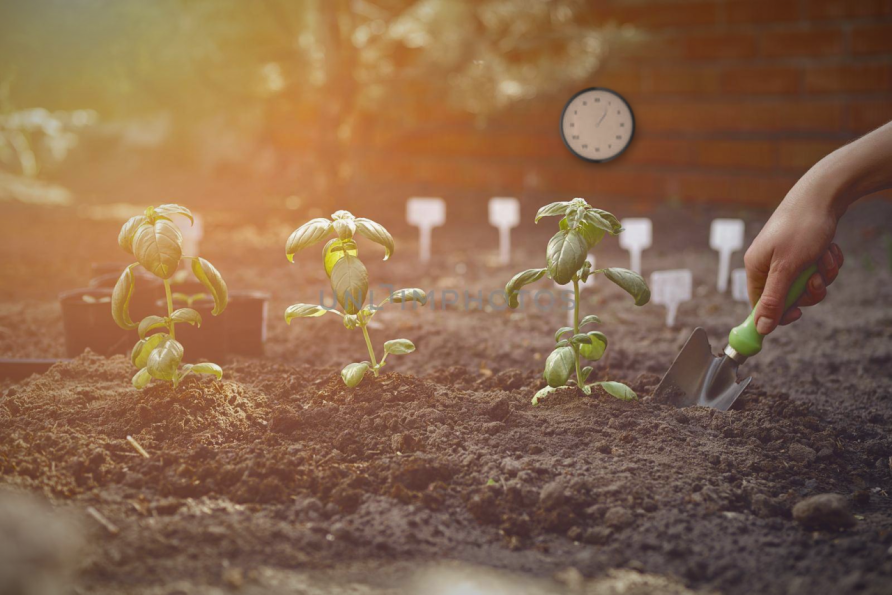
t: 1:04
